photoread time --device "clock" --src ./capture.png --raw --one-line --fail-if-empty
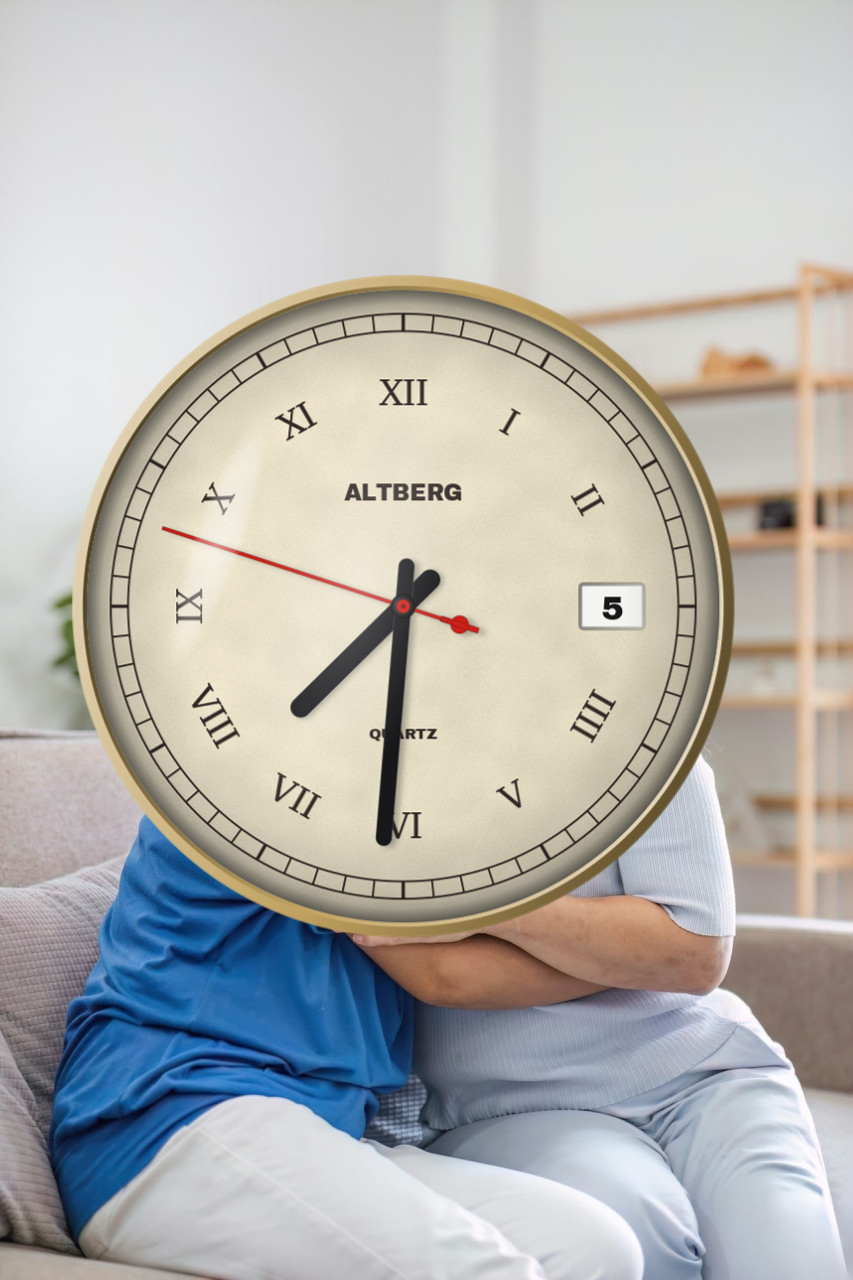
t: 7:30:48
